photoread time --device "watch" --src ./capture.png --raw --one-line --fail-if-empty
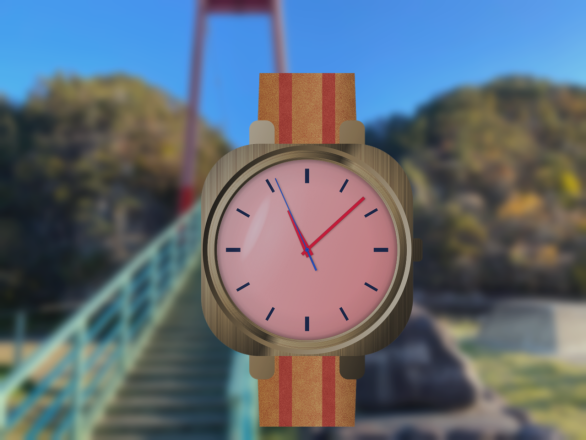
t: 11:07:56
